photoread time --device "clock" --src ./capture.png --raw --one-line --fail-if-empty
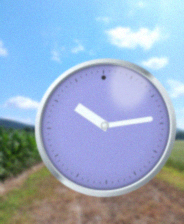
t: 10:14
